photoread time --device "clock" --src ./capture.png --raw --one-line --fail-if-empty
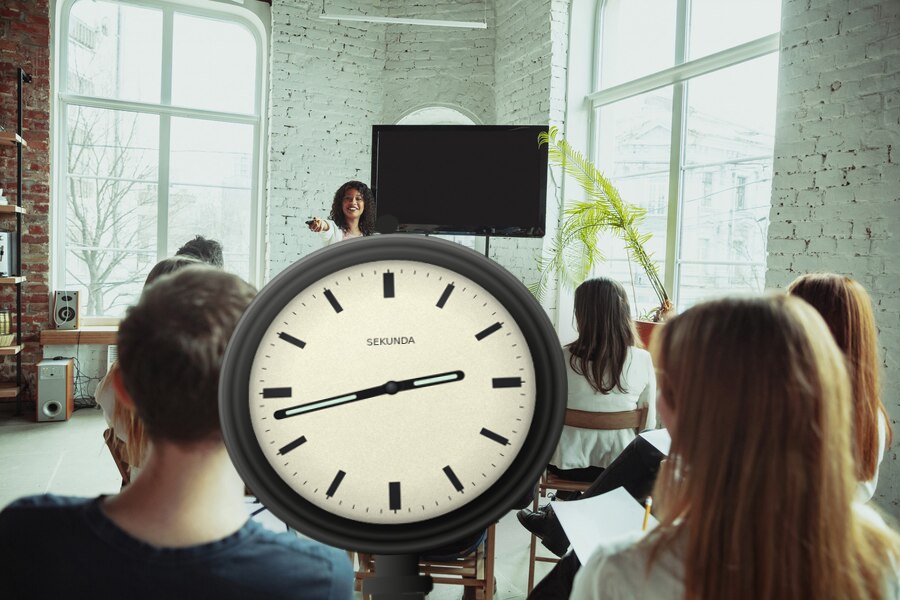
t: 2:43
